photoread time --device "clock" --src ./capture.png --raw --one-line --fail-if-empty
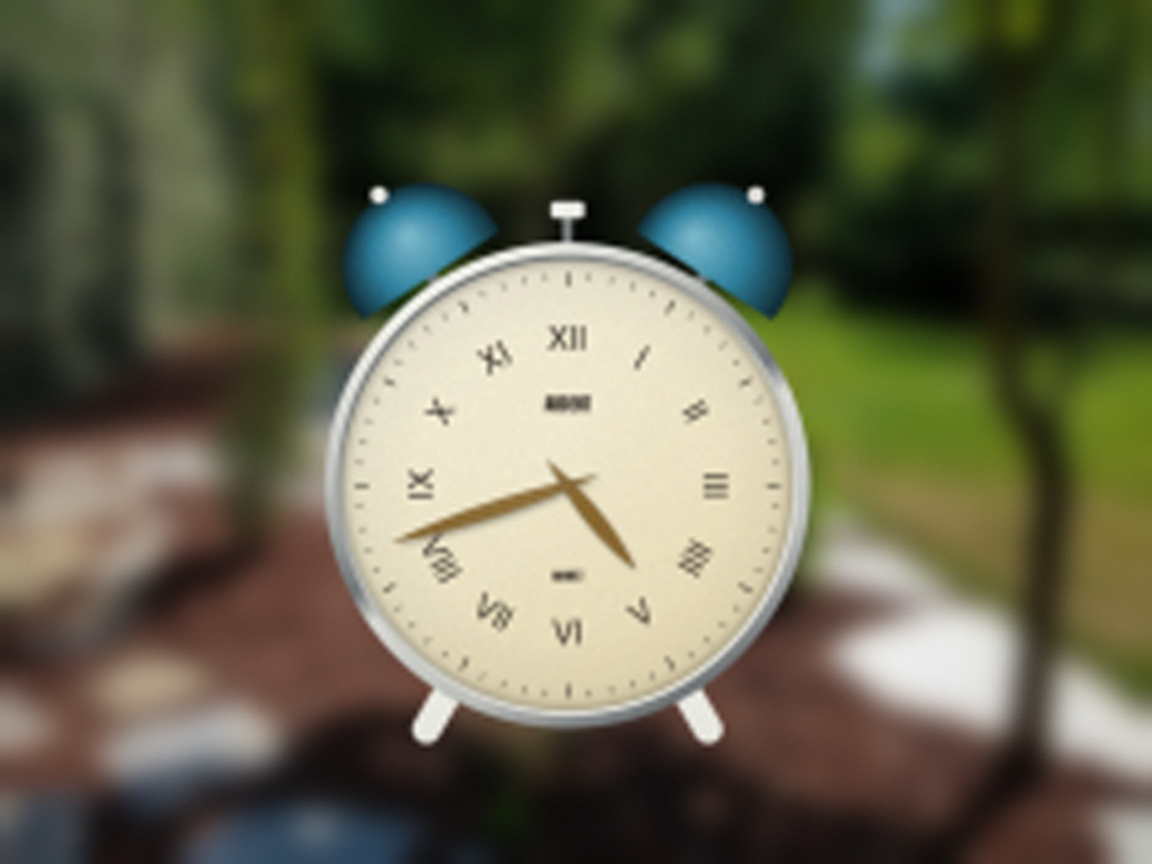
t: 4:42
